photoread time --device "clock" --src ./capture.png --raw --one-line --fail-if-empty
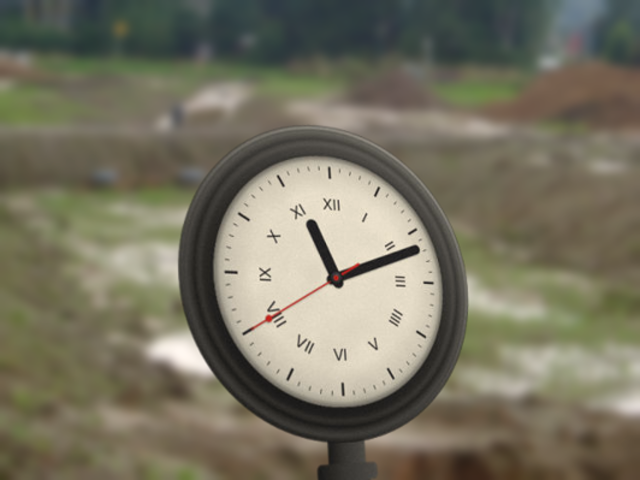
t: 11:11:40
